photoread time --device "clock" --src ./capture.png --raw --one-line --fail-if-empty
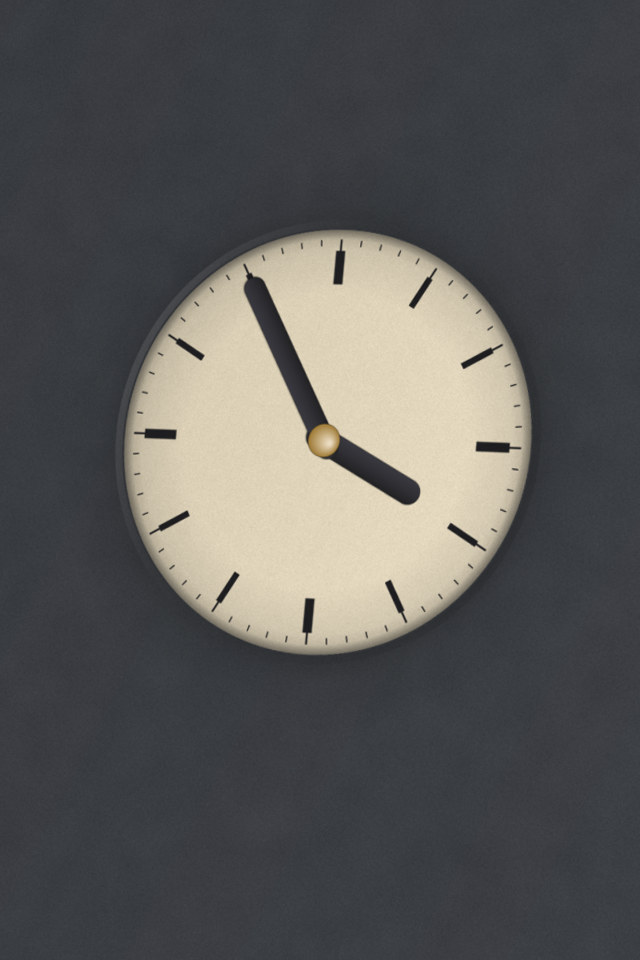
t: 3:55
